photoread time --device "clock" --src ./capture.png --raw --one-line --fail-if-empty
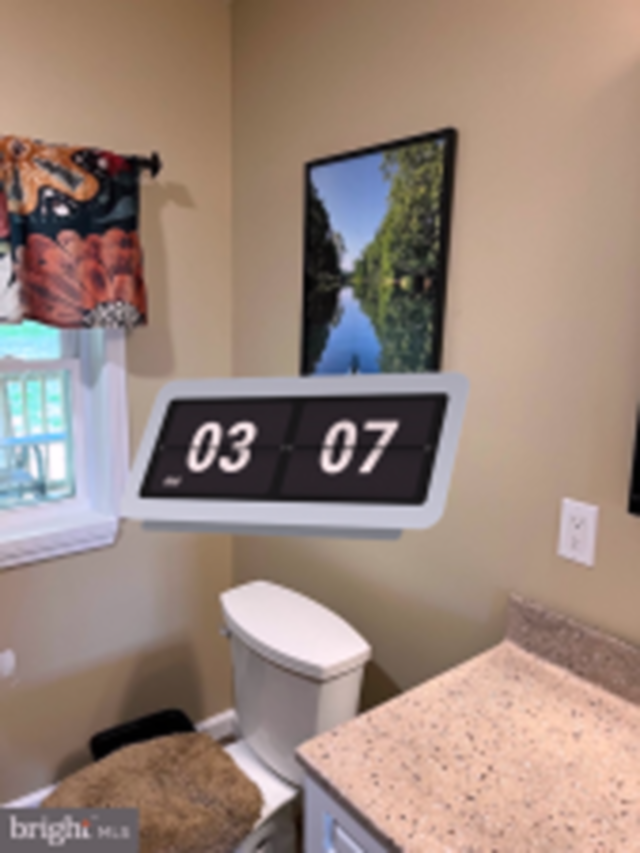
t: 3:07
